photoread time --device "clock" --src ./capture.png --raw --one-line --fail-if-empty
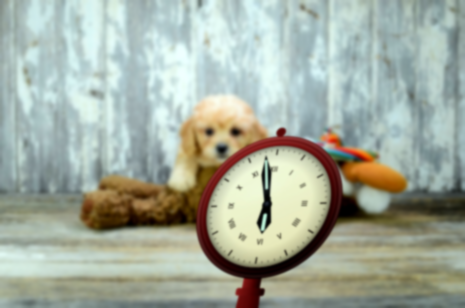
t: 5:58
